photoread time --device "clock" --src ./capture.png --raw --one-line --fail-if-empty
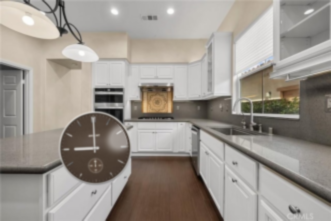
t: 9:00
